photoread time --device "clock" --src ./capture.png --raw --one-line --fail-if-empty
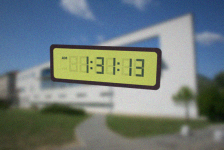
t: 1:31:13
